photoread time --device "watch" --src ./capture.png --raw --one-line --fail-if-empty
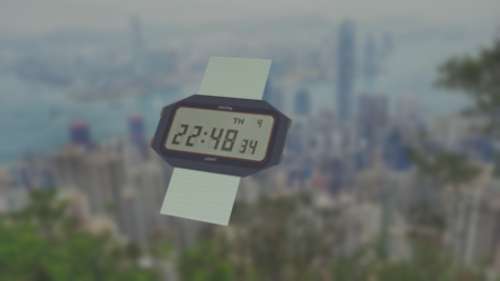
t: 22:48:34
